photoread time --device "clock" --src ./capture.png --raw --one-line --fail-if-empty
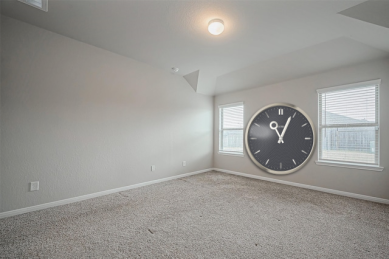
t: 11:04
